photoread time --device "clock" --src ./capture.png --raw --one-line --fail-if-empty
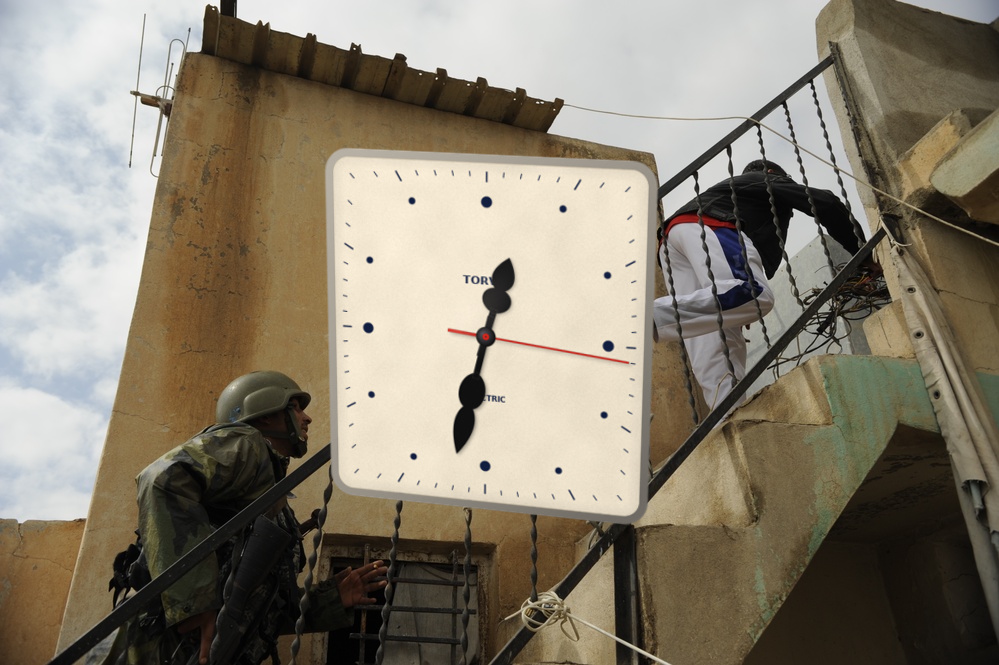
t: 12:32:16
